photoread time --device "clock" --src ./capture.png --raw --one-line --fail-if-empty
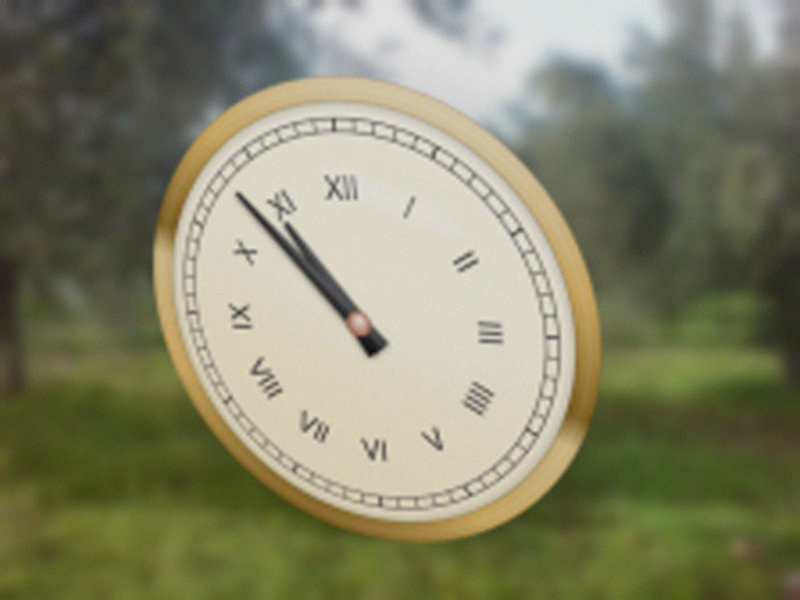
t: 10:53
